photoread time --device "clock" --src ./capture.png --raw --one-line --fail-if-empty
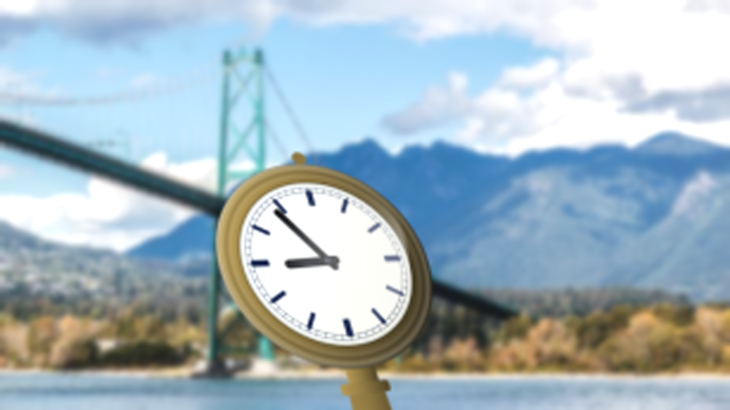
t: 8:54
